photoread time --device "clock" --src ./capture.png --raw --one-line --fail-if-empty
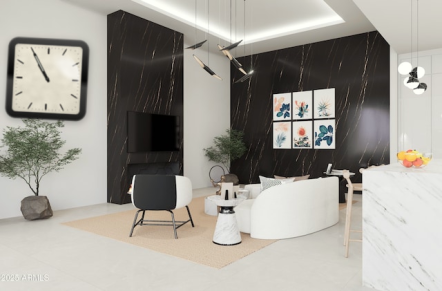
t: 10:55
